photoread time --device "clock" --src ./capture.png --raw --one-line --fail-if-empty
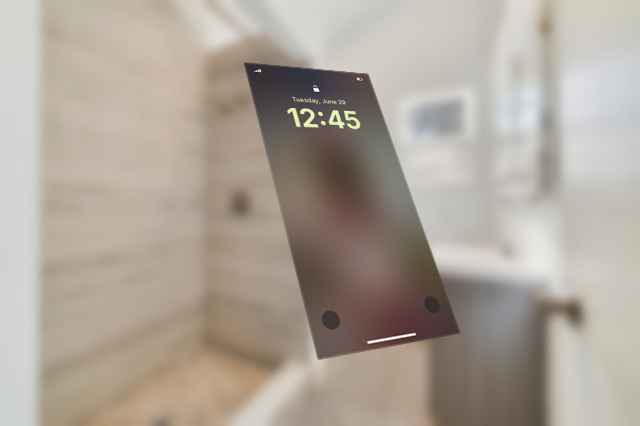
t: 12:45
